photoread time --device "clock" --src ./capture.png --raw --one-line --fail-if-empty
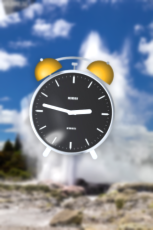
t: 2:47
